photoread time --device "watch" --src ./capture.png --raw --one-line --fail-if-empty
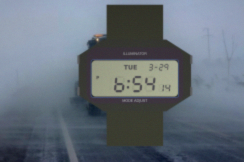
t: 6:54
